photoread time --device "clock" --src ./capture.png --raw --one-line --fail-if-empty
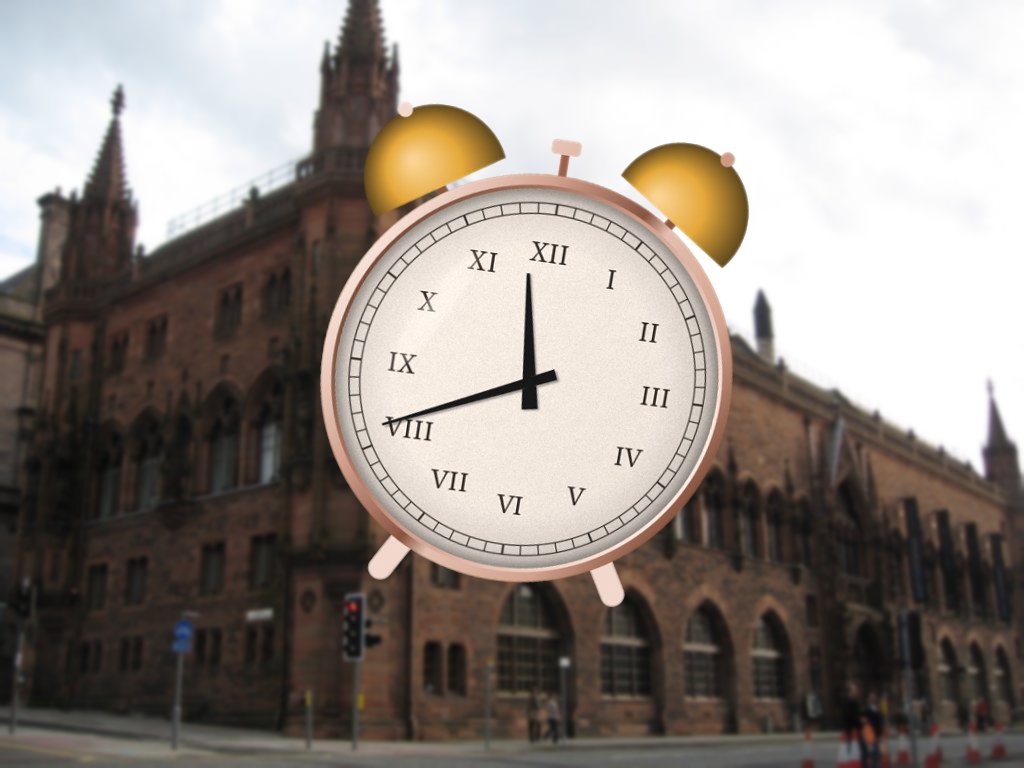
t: 11:41
